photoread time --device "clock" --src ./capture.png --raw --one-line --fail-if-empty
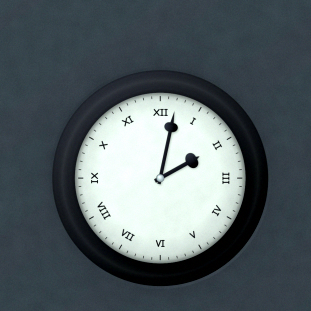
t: 2:02
